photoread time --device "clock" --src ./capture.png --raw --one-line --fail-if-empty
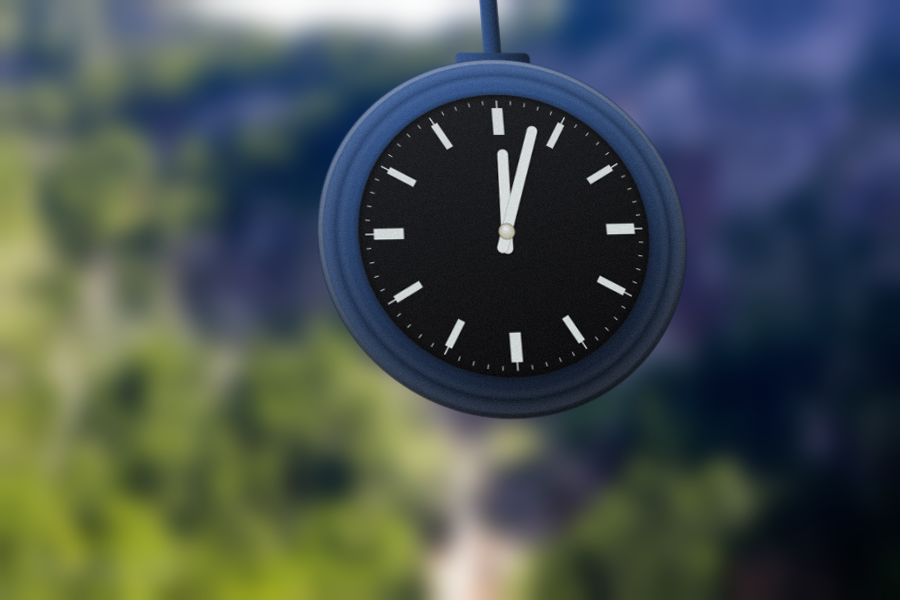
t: 12:03
